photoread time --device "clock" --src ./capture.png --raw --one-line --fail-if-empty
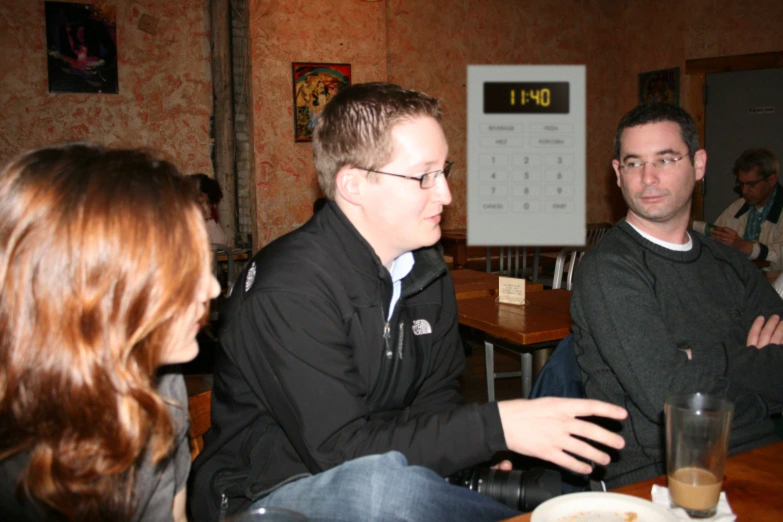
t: 11:40
